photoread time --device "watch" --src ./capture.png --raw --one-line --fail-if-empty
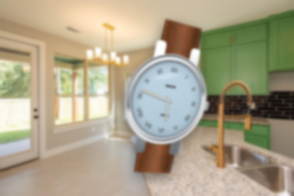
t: 5:47
